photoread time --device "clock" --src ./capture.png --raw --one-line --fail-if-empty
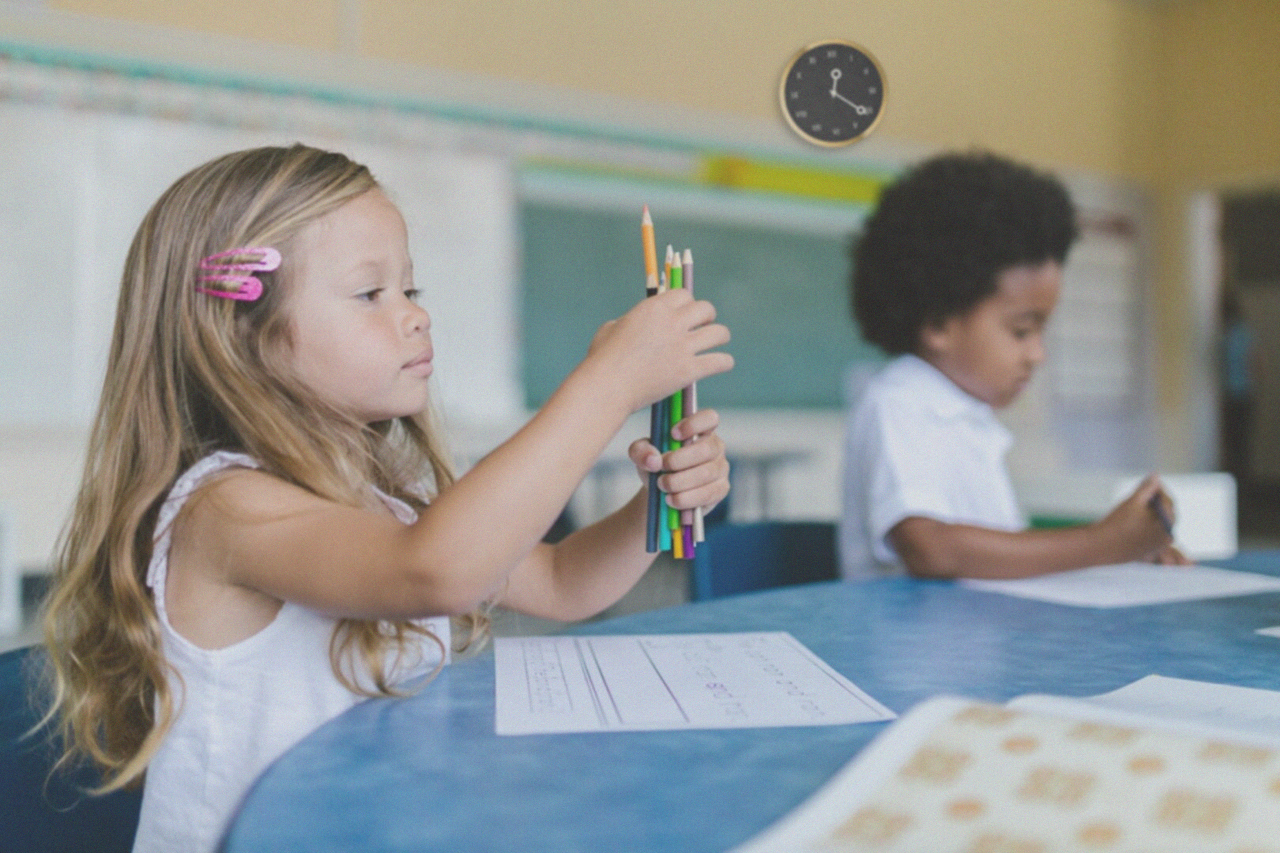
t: 12:21
